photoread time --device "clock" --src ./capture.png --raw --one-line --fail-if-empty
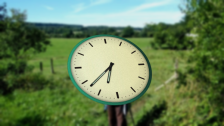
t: 6:38
